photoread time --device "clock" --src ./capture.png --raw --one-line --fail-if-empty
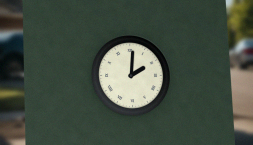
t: 2:01
